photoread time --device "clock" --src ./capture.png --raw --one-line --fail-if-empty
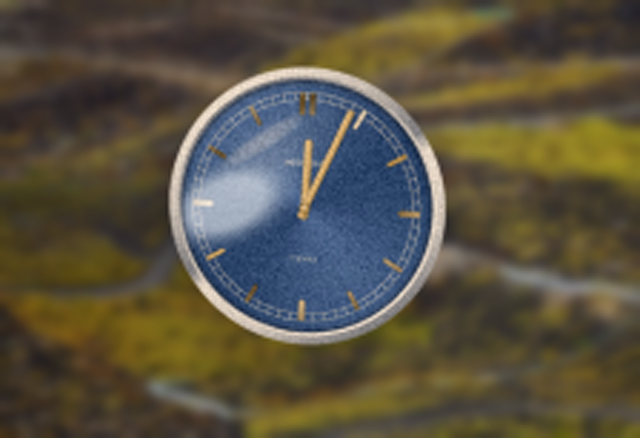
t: 12:04
